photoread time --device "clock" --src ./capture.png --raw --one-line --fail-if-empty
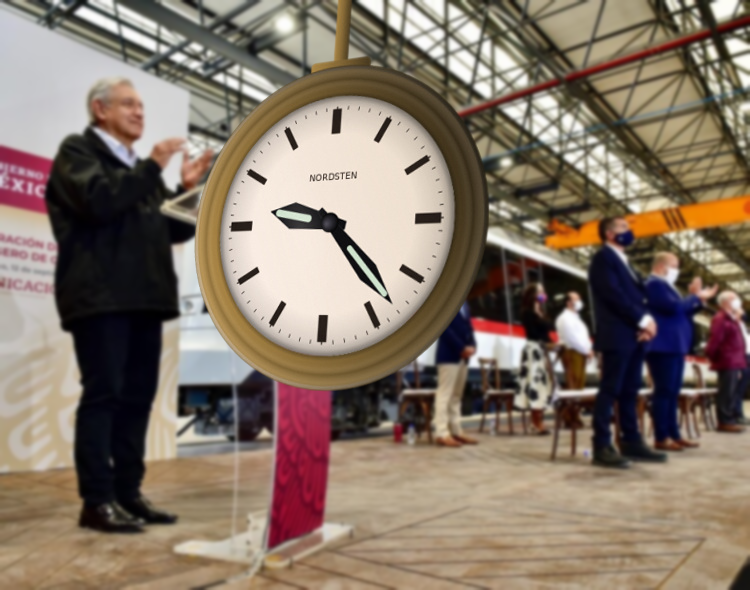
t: 9:23
